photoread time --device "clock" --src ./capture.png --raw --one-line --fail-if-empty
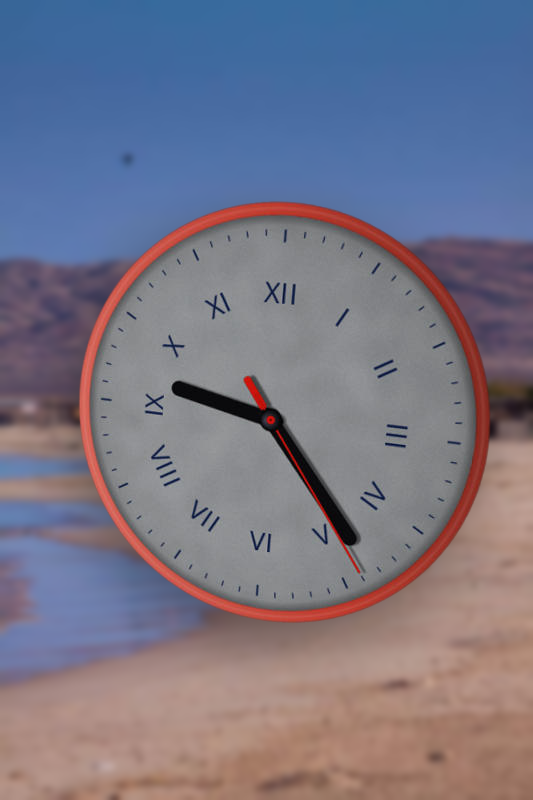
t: 9:23:24
